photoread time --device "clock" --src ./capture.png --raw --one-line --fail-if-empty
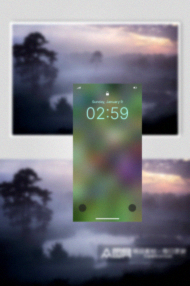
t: 2:59
